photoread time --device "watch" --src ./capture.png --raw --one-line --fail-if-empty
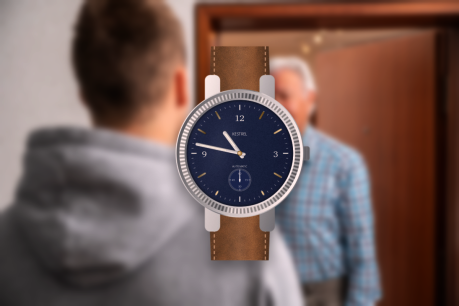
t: 10:47
